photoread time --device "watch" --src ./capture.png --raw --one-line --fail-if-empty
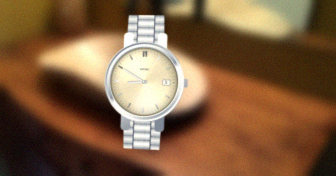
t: 8:50
